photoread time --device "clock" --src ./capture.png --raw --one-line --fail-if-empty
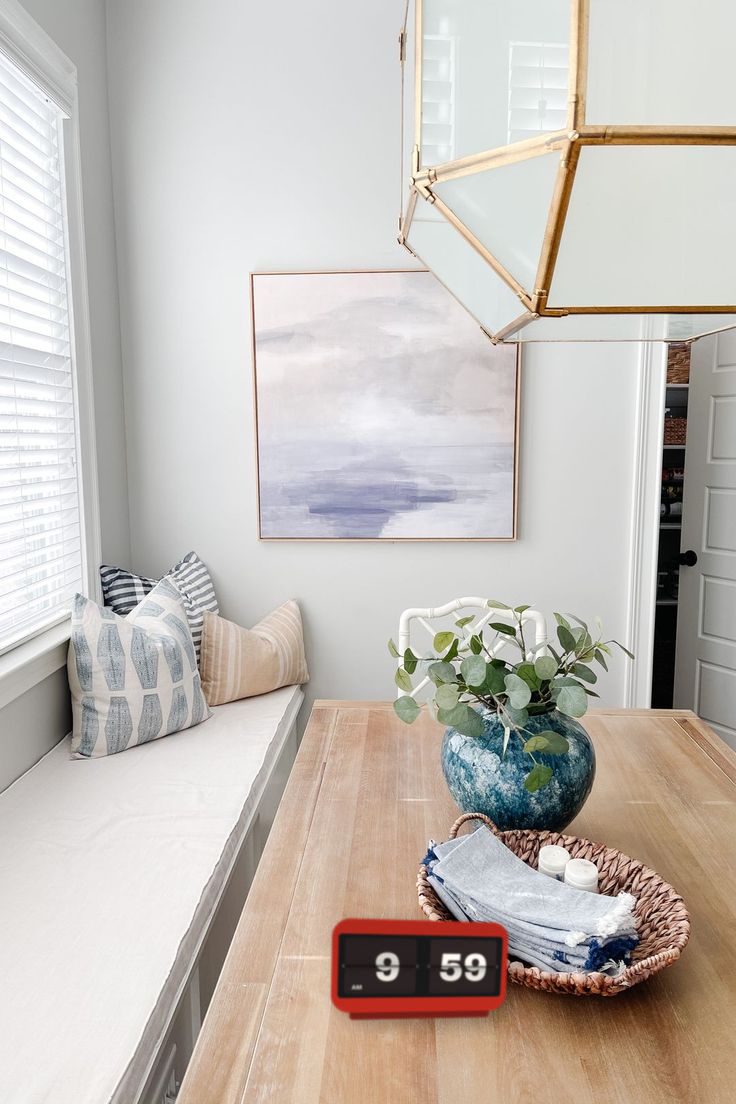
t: 9:59
